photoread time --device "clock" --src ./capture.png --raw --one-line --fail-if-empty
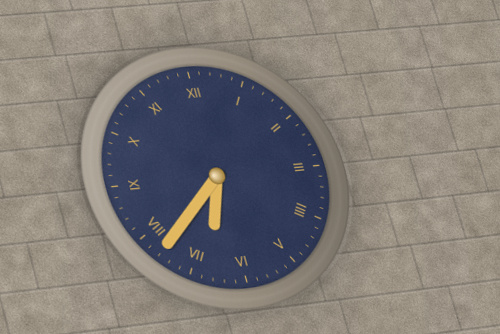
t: 6:38
